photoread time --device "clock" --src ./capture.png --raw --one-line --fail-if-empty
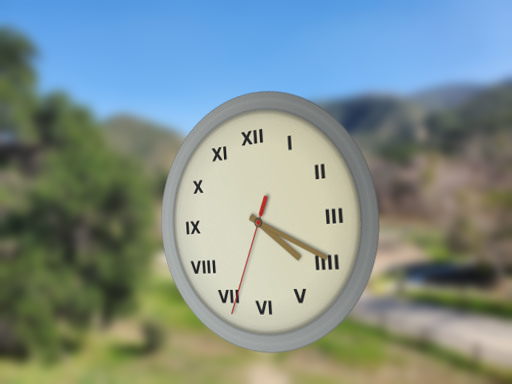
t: 4:19:34
